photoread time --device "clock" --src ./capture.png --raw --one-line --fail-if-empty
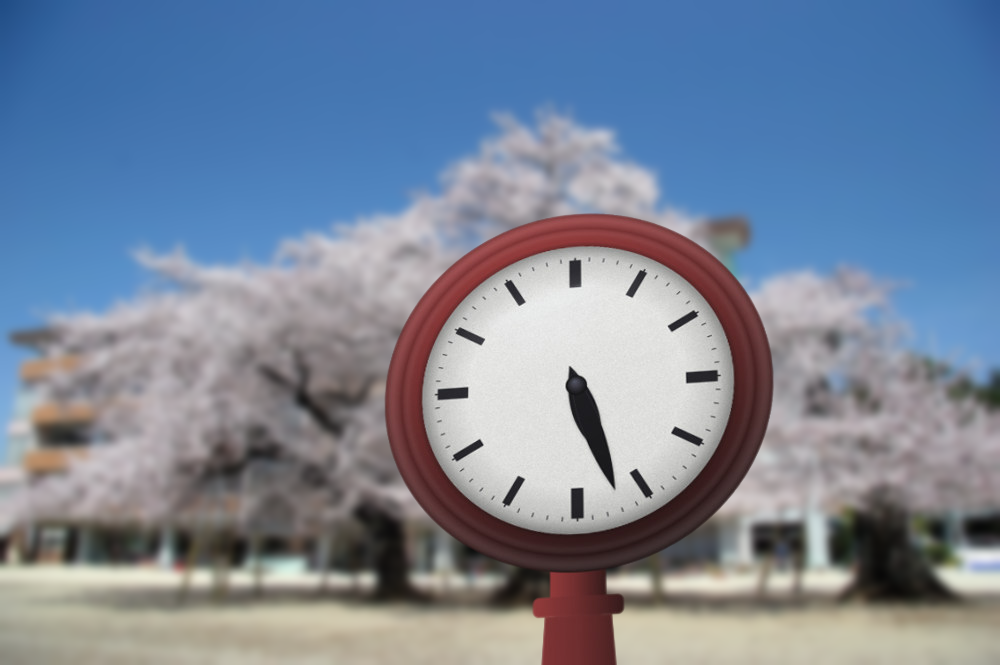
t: 5:27
